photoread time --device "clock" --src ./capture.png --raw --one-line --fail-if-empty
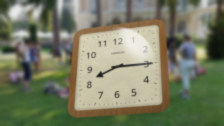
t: 8:15
